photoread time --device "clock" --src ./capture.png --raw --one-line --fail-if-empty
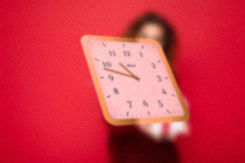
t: 10:48
